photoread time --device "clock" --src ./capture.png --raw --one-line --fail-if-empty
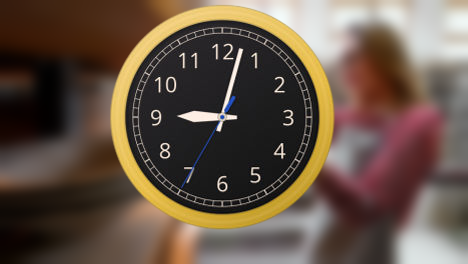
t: 9:02:35
